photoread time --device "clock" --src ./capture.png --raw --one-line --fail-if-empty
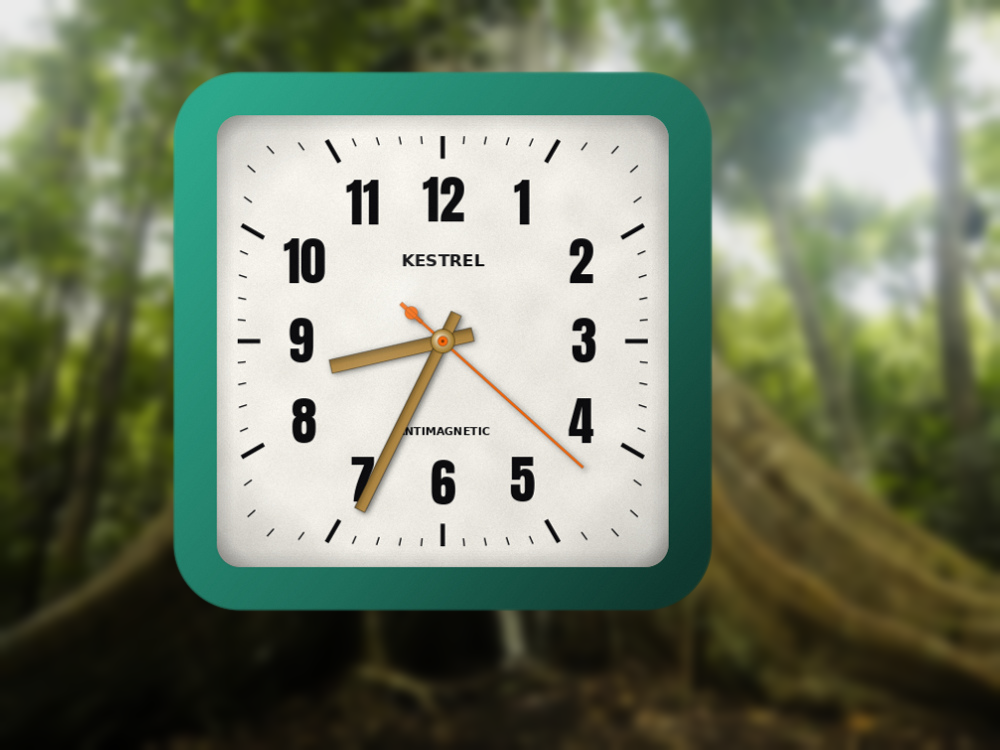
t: 8:34:22
